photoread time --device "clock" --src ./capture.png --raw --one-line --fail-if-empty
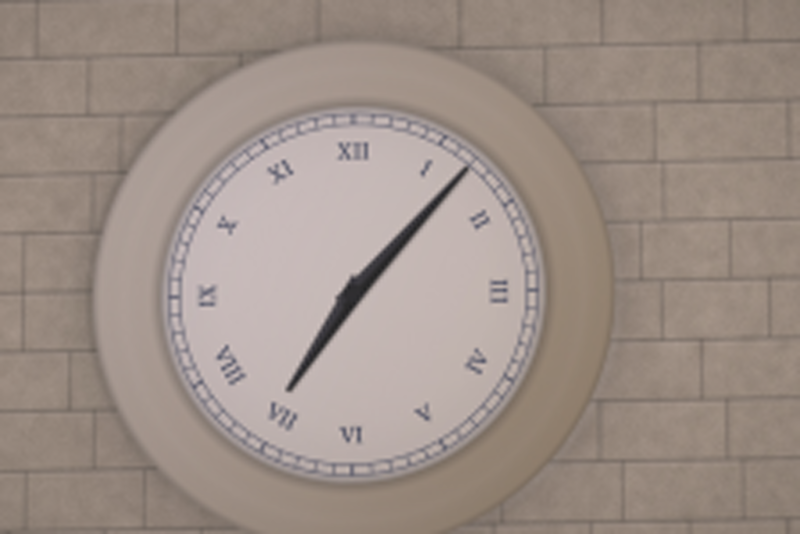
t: 7:07
